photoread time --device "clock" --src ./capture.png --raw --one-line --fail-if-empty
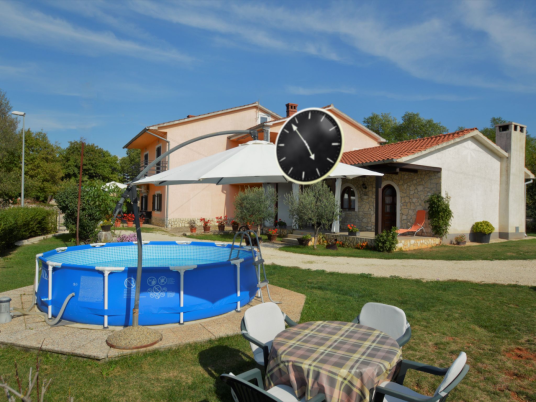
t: 4:53
